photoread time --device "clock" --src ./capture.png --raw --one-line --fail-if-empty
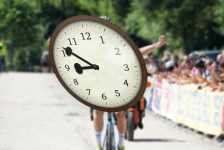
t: 8:51
